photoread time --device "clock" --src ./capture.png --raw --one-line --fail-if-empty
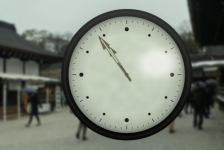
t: 10:54
